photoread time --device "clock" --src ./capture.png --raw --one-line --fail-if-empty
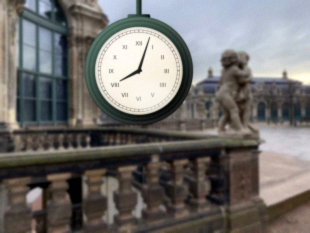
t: 8:03
